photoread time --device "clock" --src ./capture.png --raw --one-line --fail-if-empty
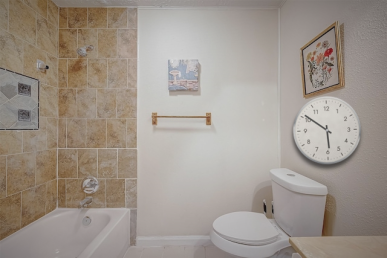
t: 5:51
